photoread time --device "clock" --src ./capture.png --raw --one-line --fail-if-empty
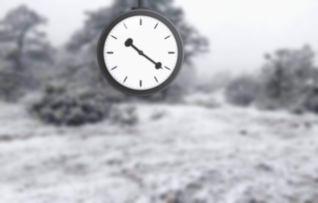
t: 10:21
